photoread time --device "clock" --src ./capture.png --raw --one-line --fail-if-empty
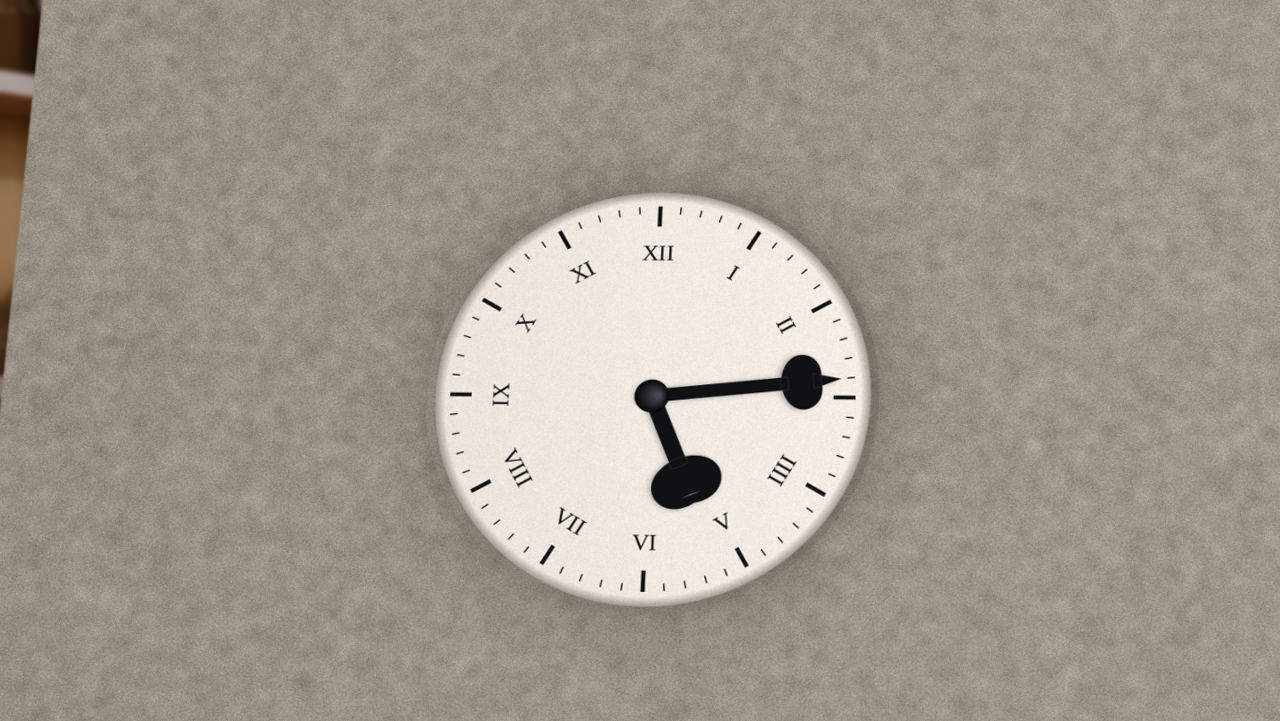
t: 5:14
